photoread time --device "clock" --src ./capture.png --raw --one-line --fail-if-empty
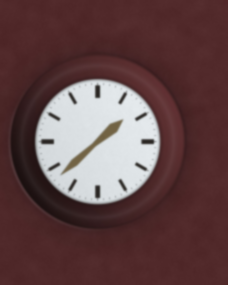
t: 1:38
